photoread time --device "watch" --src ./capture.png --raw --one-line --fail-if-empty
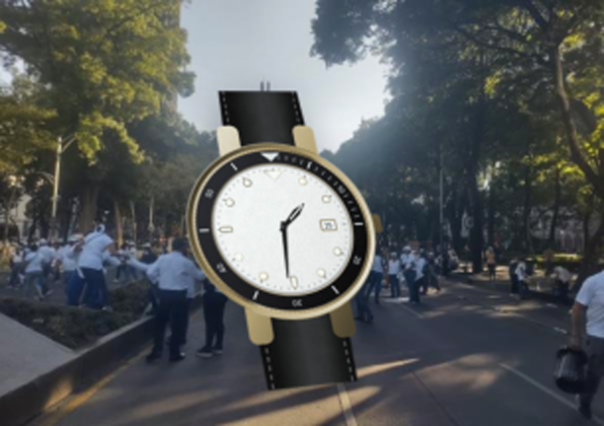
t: 1:31
